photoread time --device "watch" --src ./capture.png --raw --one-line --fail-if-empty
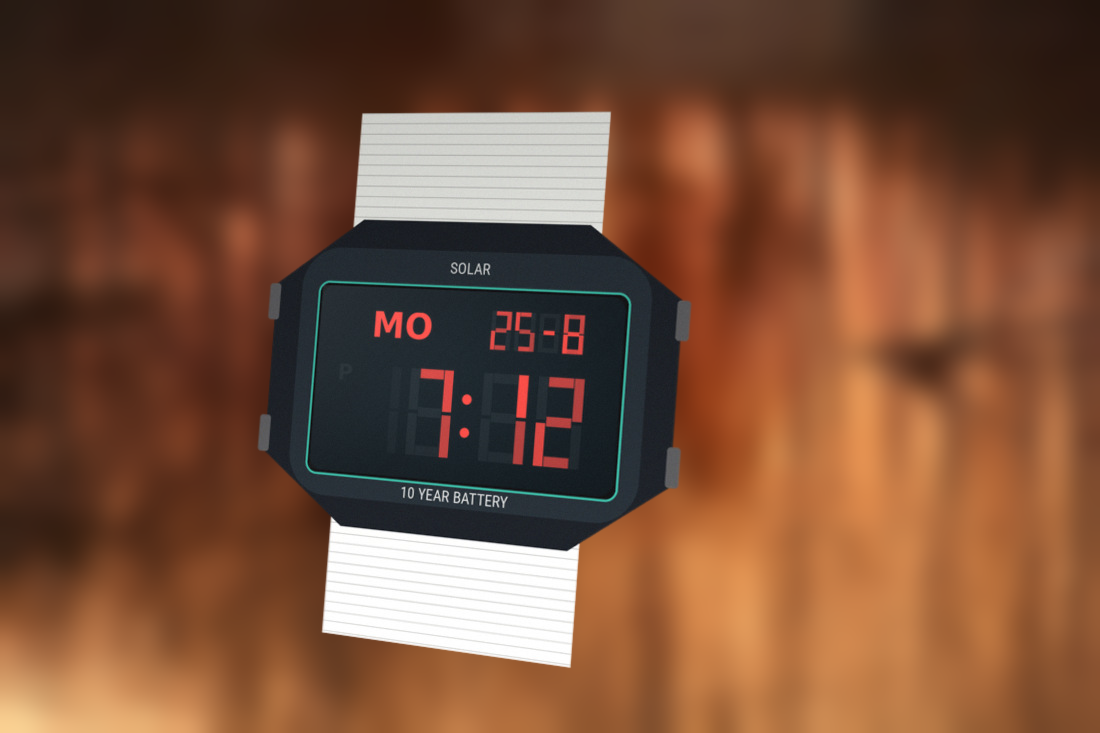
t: 7:12
